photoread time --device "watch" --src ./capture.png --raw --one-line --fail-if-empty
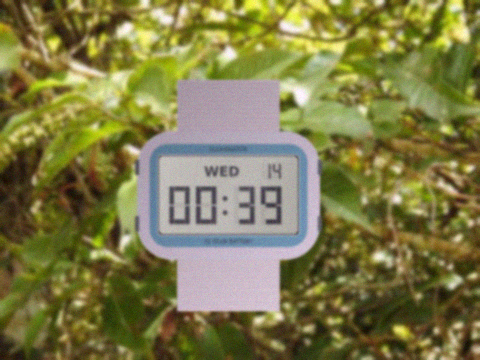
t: 0:39
